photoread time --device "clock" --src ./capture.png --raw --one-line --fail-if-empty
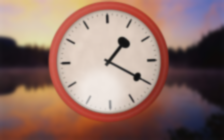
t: 1:20
